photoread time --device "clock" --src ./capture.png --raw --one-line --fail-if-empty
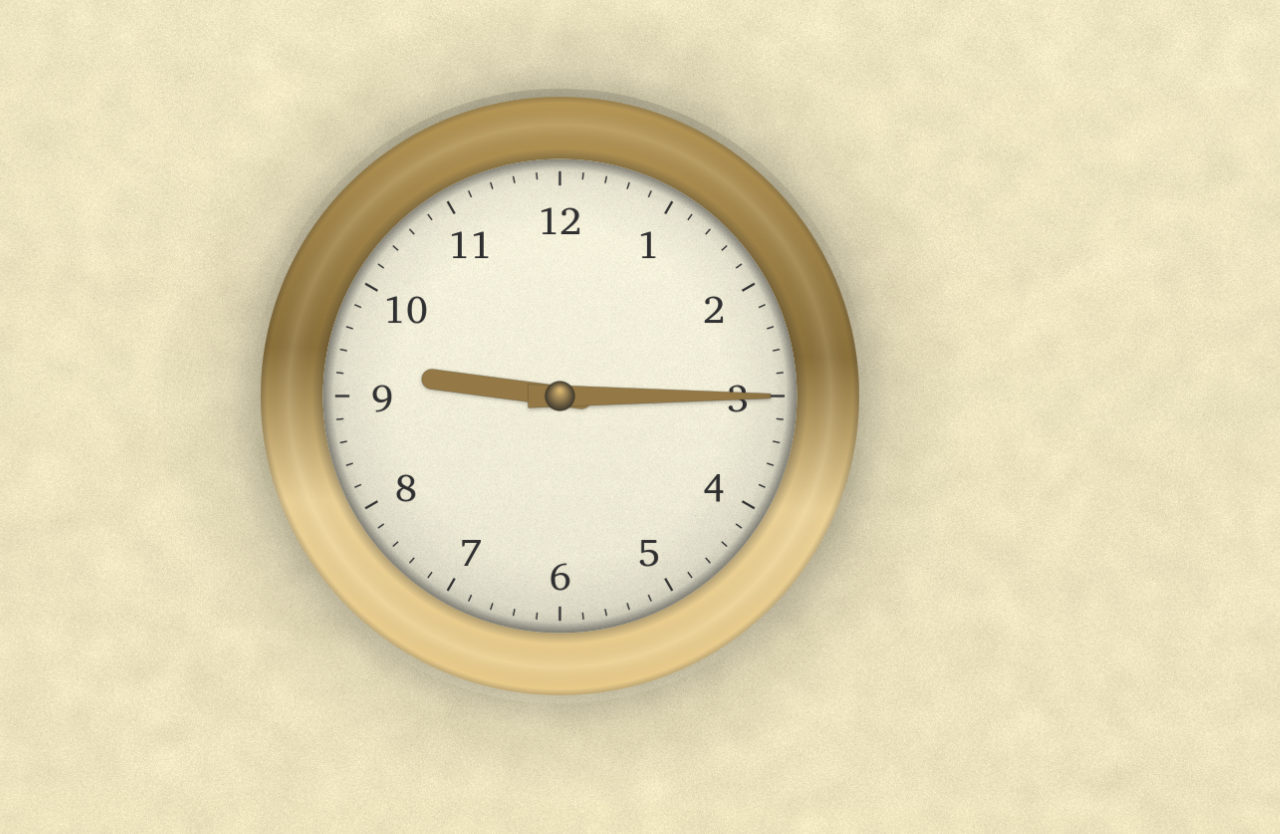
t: 9:15
